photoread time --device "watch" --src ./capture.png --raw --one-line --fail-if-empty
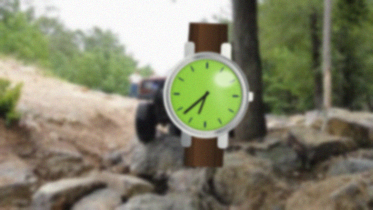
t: 6:38
